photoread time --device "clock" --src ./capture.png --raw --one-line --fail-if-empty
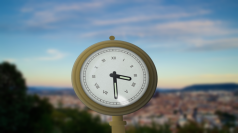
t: 3:30
